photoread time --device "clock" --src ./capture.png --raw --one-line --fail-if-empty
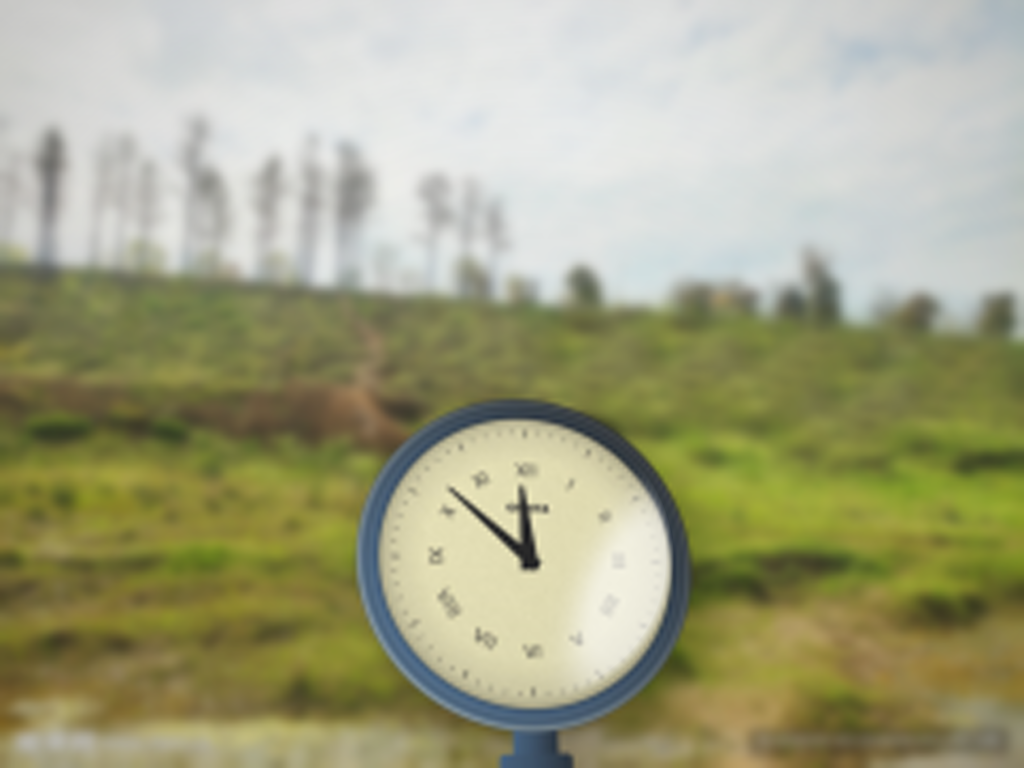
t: 11:52
